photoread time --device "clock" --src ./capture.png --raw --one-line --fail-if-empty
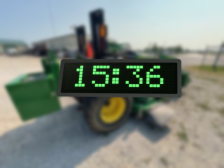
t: 15:36
